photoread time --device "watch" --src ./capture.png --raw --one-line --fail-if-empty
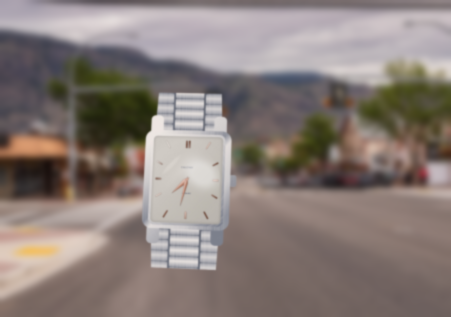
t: 7:32
